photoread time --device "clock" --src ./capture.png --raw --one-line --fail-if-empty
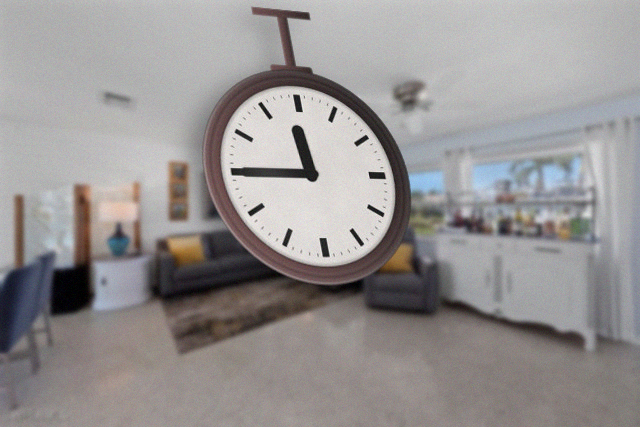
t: 11:45
